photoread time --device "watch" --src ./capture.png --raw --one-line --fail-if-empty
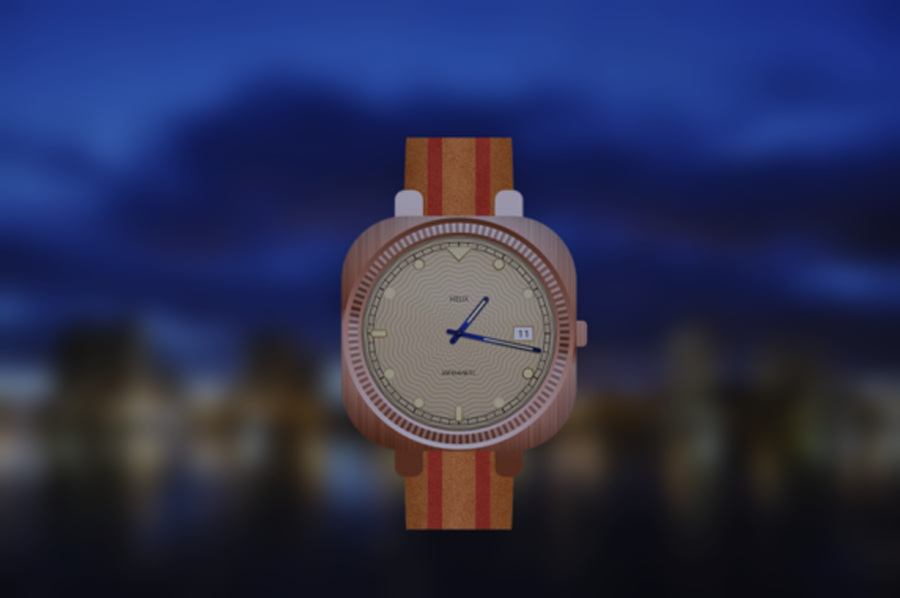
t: 1:17
